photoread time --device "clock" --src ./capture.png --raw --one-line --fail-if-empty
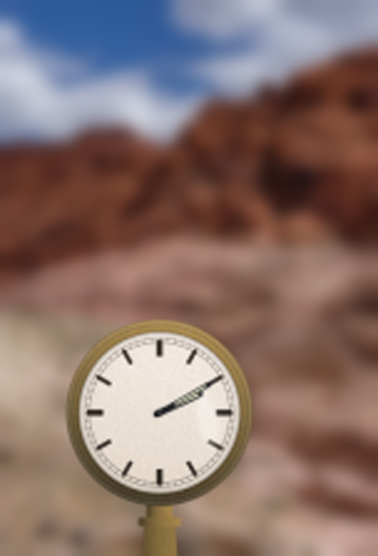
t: 2:10
